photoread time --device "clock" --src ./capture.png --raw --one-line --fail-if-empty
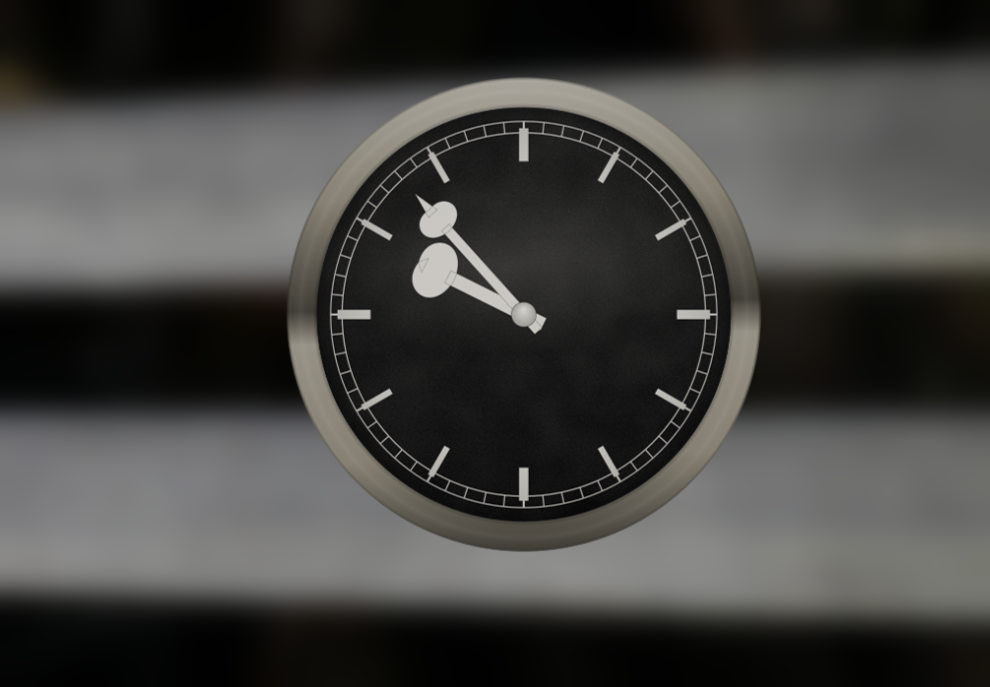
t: 9:53
